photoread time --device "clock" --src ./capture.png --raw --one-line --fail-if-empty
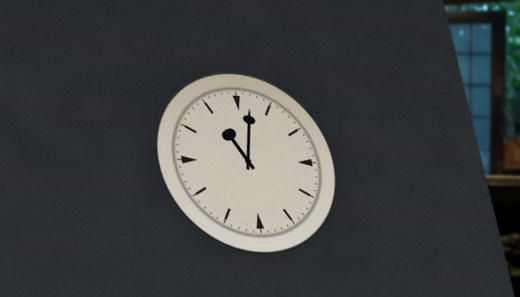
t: 11:02
